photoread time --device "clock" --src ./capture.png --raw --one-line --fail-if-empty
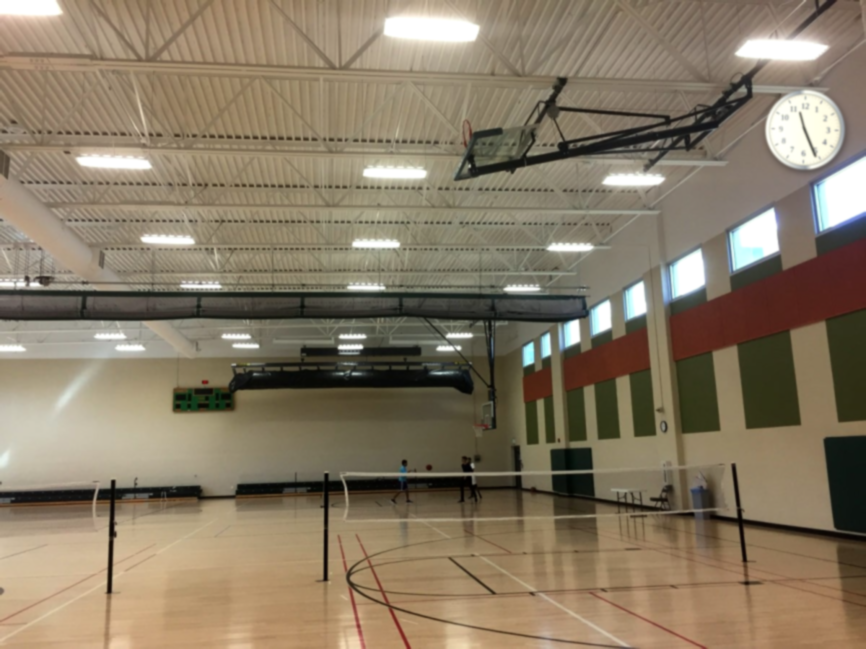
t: 11:26
